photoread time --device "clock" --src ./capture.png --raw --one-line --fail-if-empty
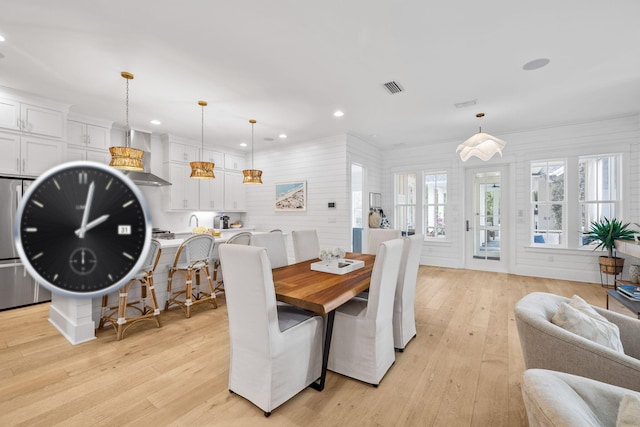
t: 2:02
